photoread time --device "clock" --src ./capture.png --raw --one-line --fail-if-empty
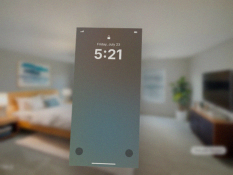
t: 5:21
